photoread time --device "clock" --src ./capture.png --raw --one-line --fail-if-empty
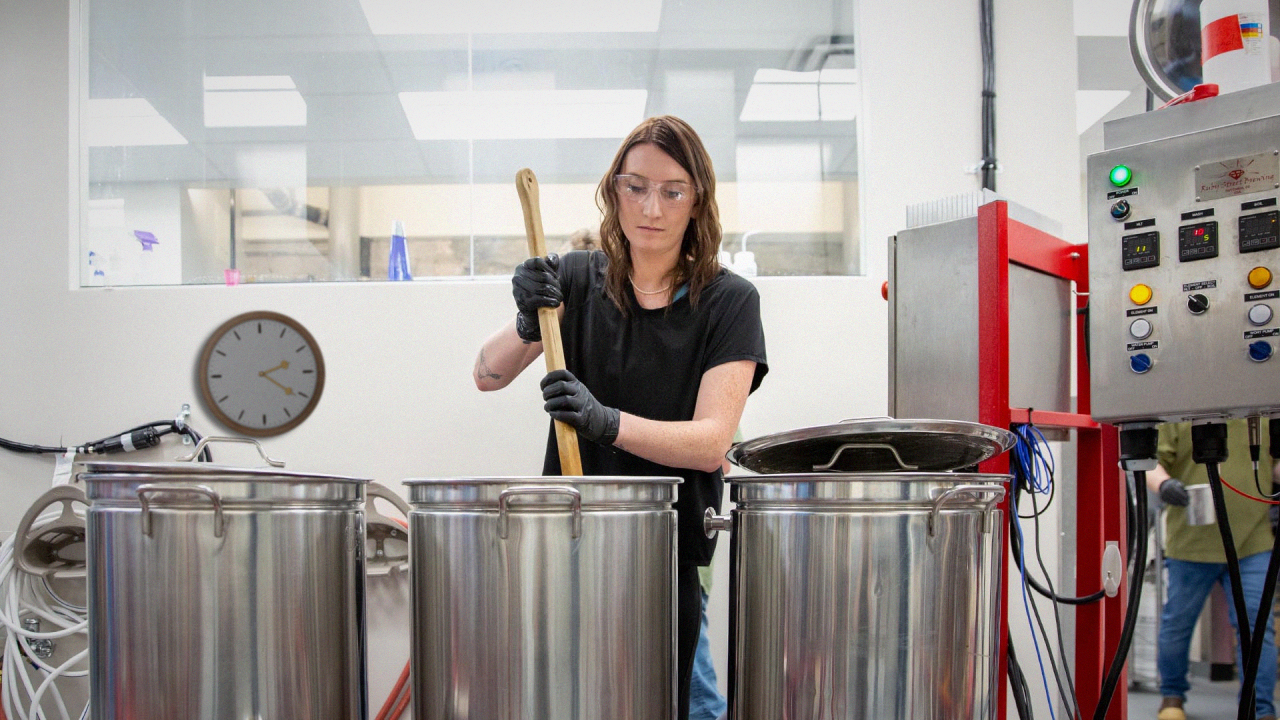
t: 2:21
